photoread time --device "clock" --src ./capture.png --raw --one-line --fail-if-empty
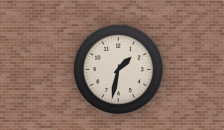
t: 1:32
